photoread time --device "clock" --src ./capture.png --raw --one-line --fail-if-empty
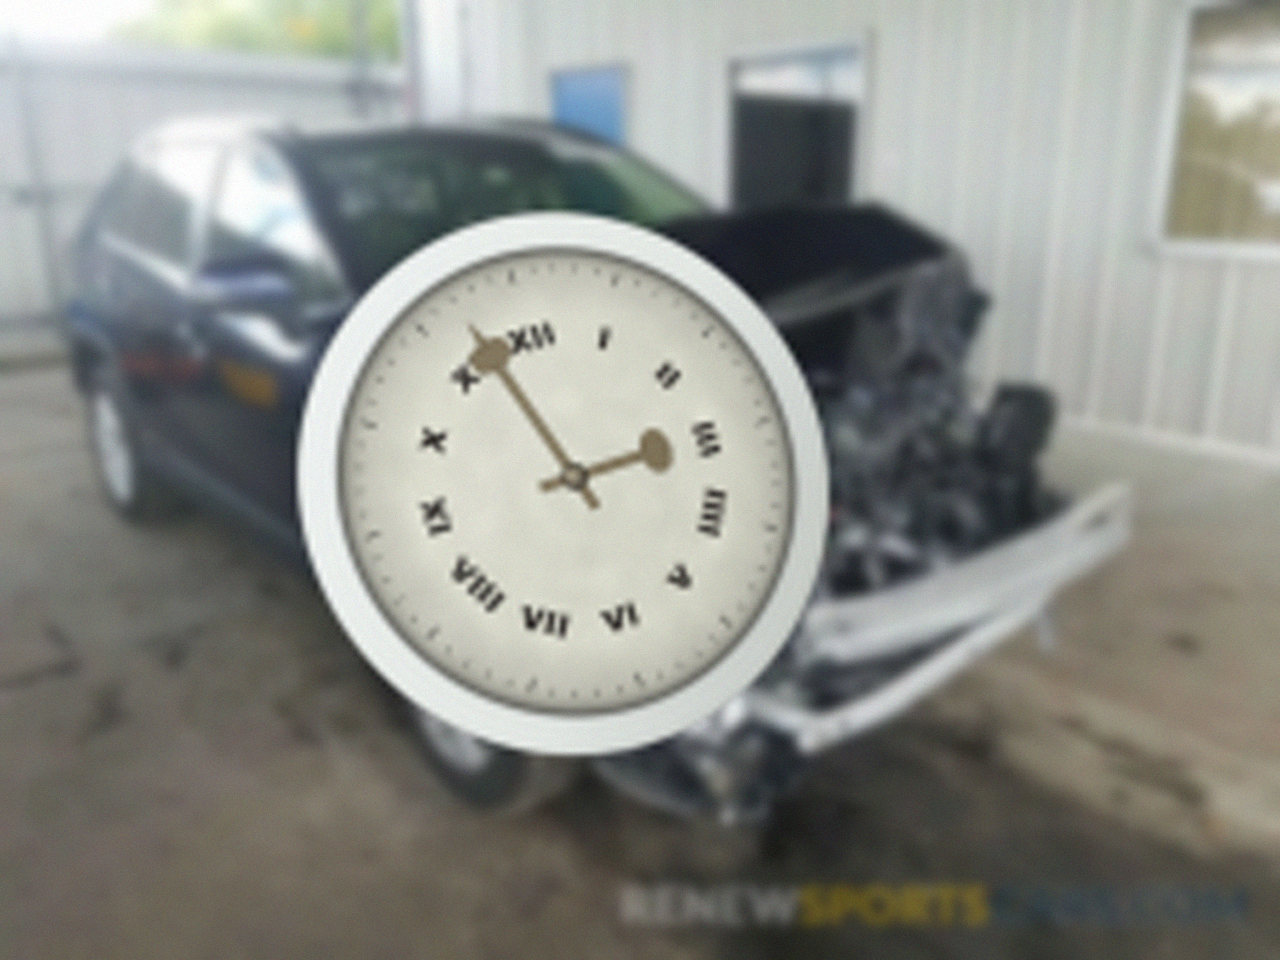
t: 2:57
